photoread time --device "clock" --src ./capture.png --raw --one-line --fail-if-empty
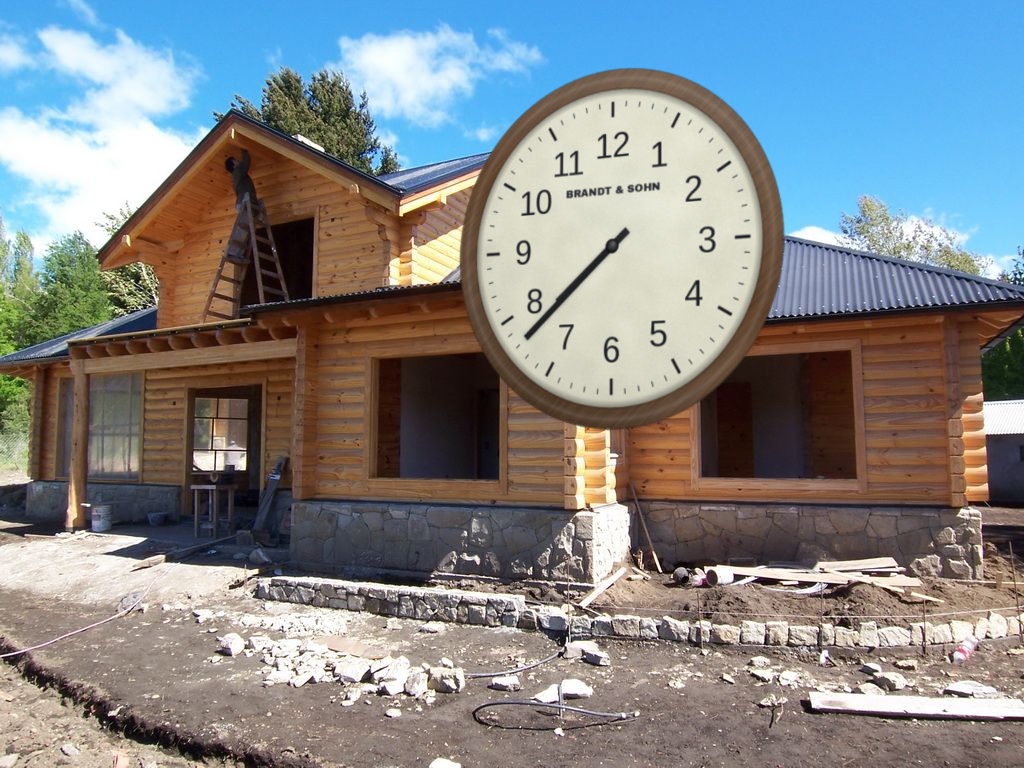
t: 7:38
